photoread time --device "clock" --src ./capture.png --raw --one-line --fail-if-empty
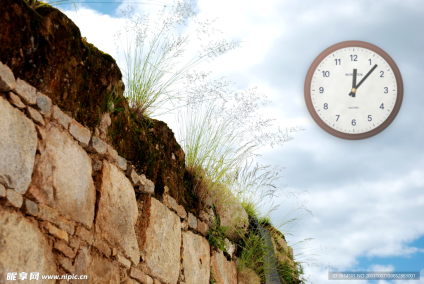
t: 12:07
